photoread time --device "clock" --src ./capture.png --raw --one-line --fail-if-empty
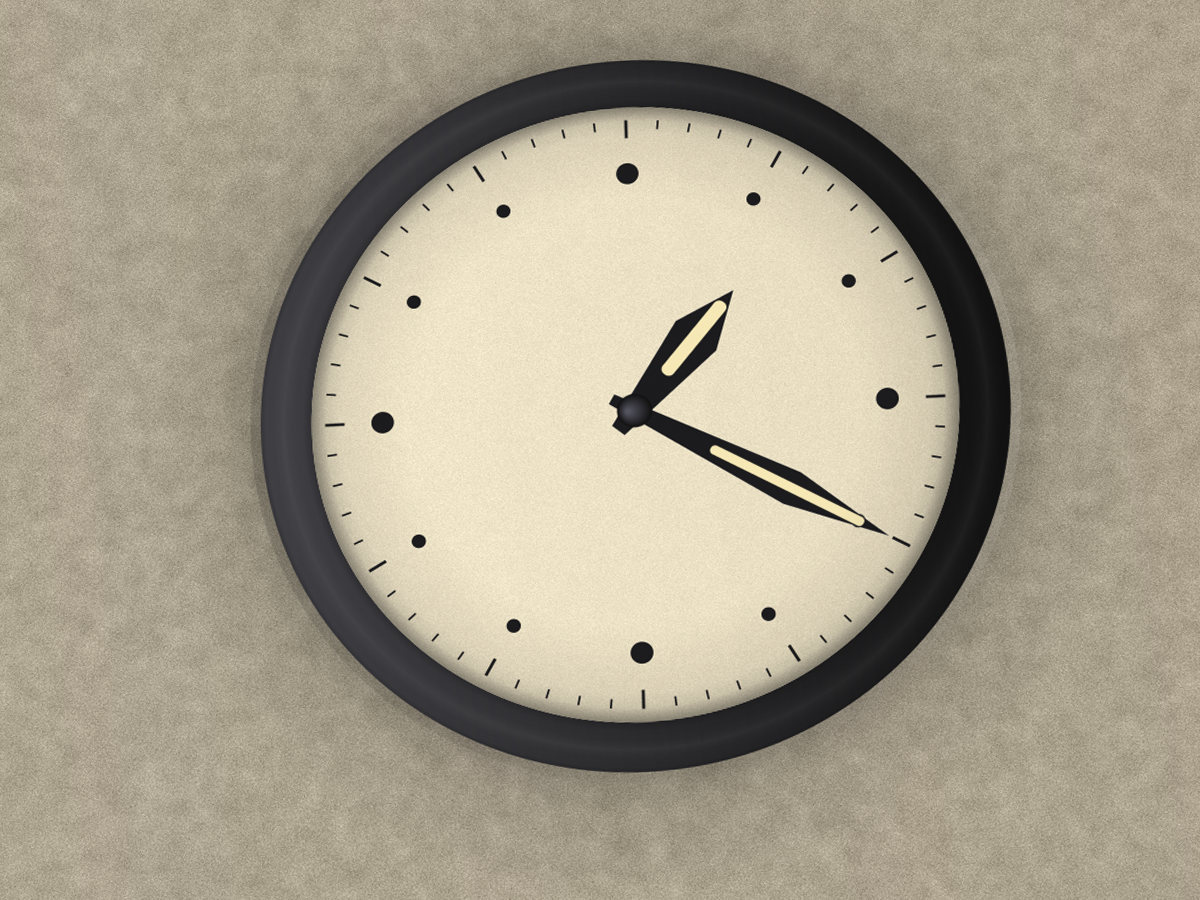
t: 1:20
